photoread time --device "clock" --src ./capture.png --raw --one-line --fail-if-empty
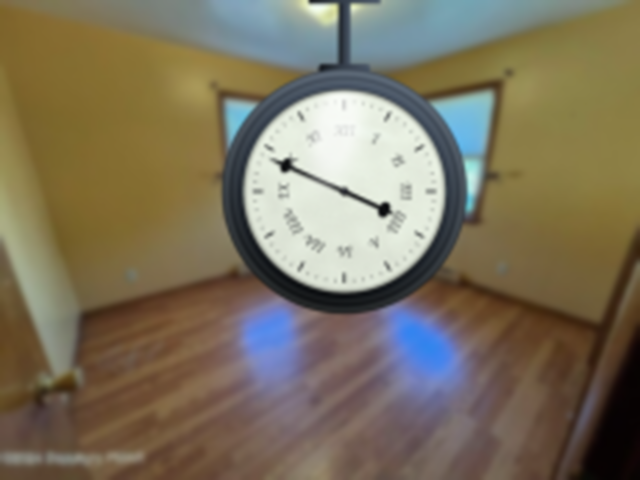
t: 3:49
